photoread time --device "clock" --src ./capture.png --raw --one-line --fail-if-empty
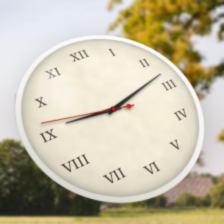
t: 9:12:47
